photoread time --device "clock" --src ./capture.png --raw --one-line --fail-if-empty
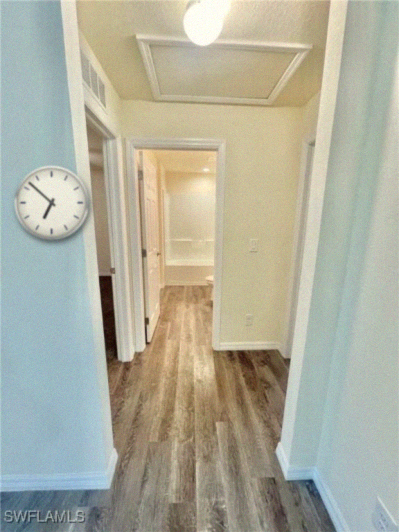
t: 6:52
